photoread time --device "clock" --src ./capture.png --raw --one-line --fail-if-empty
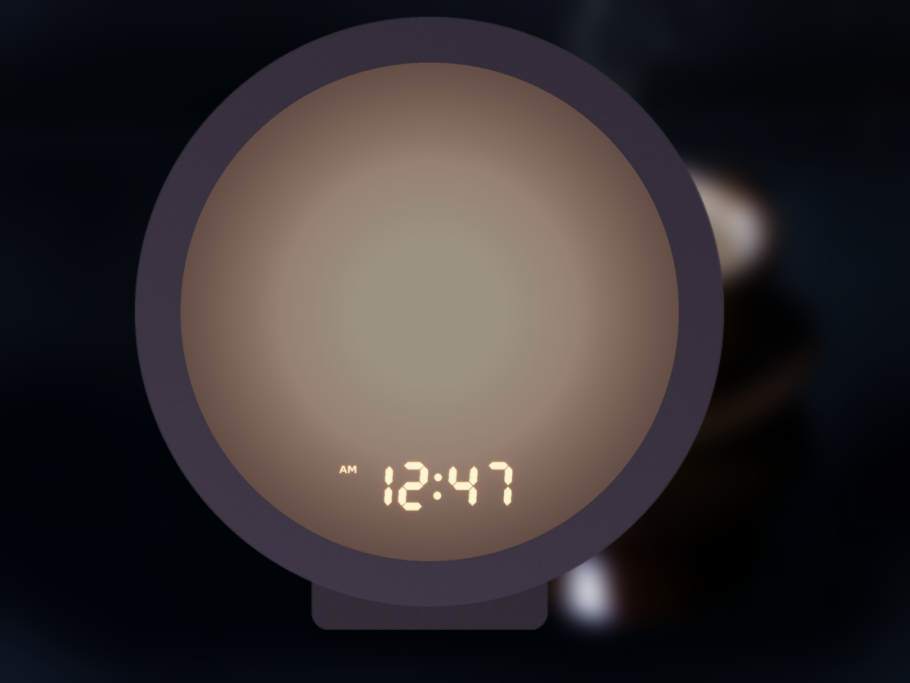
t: 12:47
